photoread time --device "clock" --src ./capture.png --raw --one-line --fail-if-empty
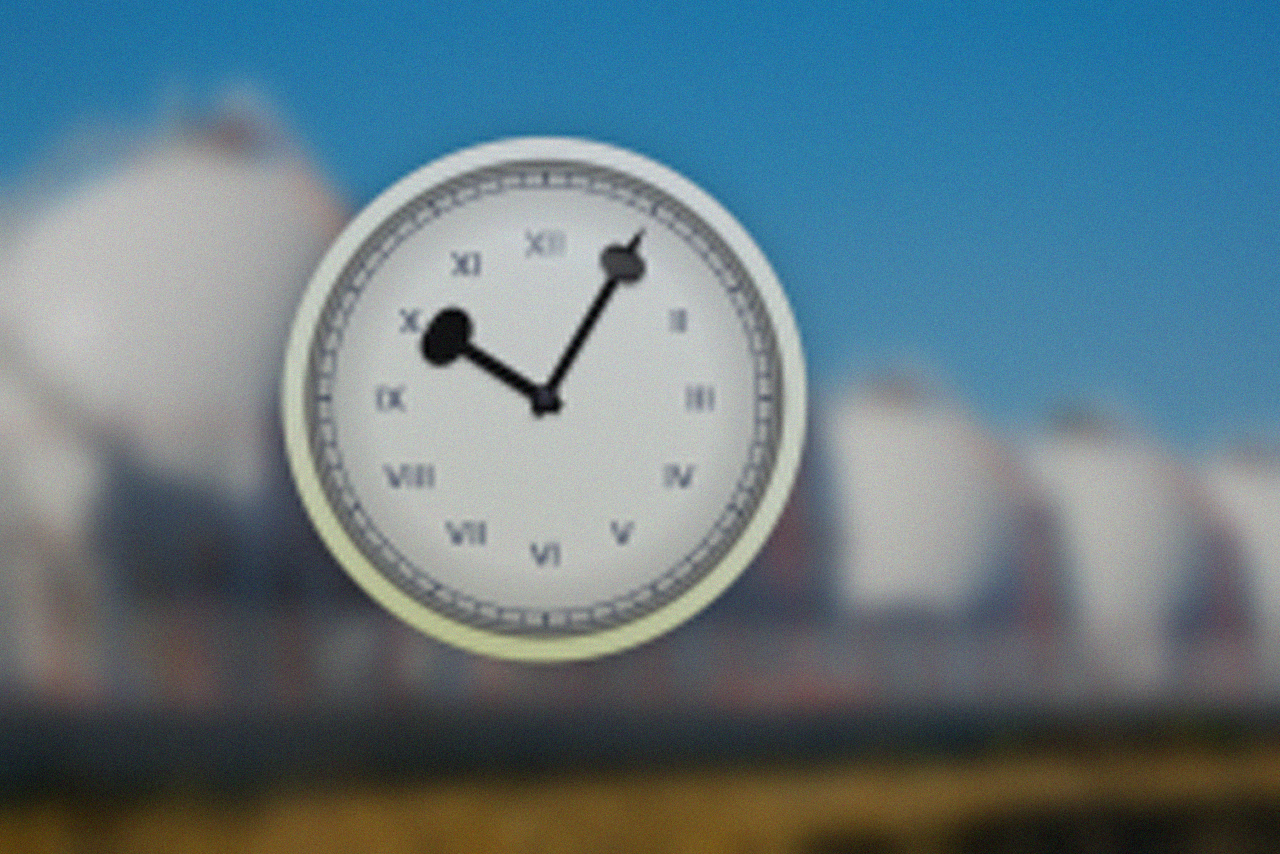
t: 10:05
